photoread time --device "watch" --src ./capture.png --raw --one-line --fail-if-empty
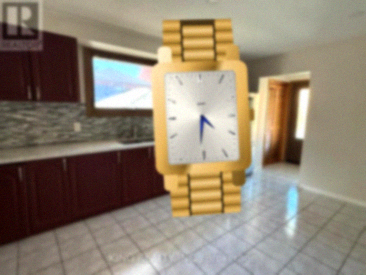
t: 4:31
